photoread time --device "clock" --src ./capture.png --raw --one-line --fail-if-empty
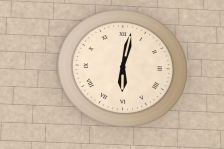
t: 6:02
